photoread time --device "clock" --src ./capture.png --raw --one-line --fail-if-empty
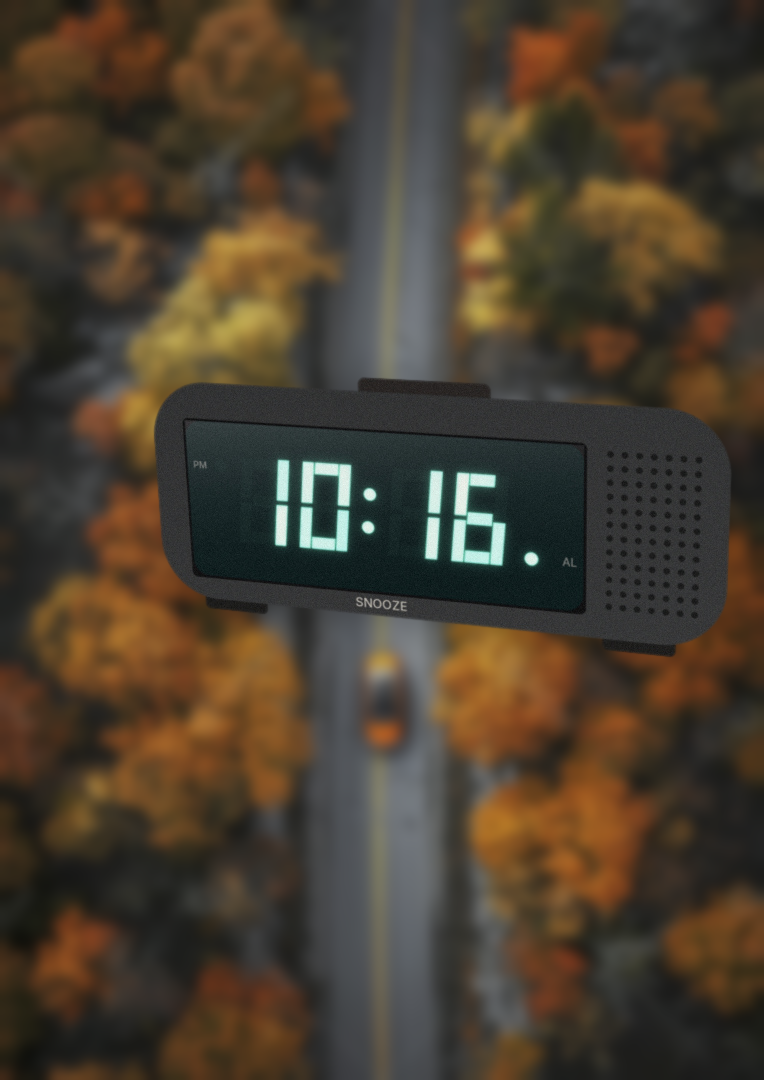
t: 10:16
